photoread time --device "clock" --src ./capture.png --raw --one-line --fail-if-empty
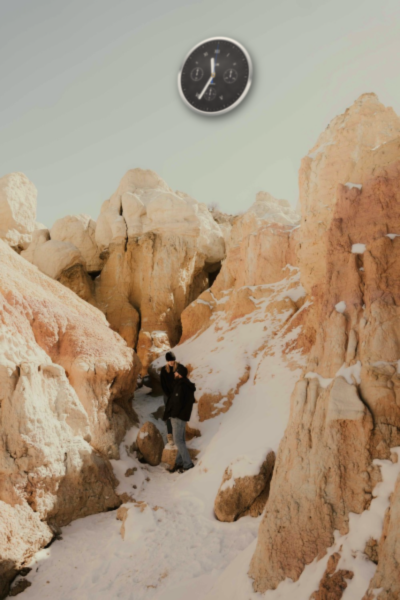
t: 11:34
